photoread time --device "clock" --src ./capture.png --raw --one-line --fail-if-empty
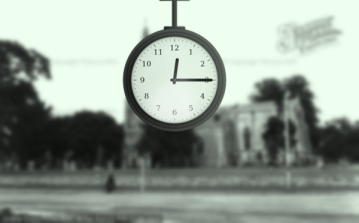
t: 12:15
